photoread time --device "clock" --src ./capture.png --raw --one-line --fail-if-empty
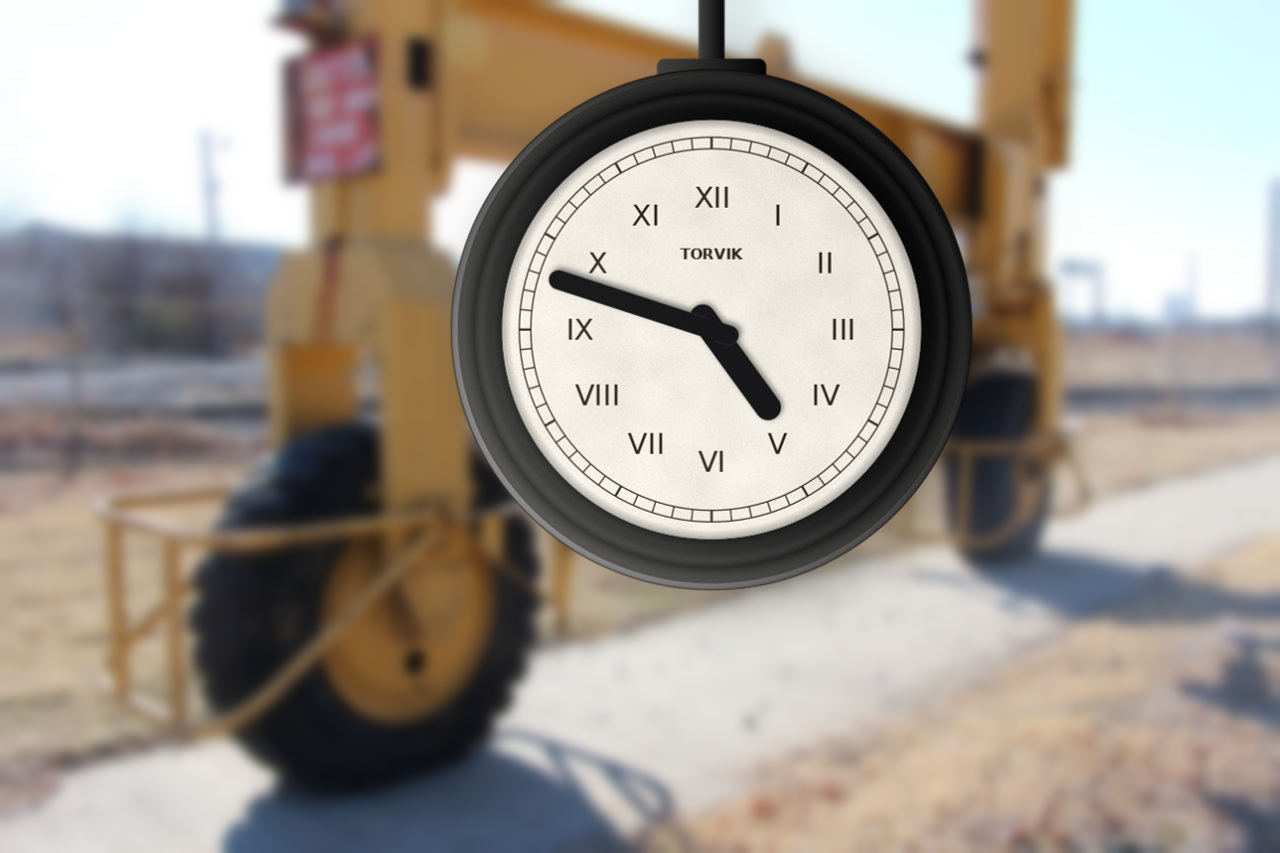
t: 4:48
